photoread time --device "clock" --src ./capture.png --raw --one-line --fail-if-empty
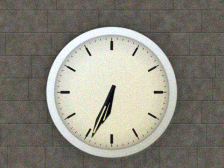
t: 6:34
